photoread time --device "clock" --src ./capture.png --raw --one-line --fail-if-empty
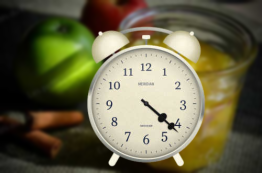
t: 4:22
